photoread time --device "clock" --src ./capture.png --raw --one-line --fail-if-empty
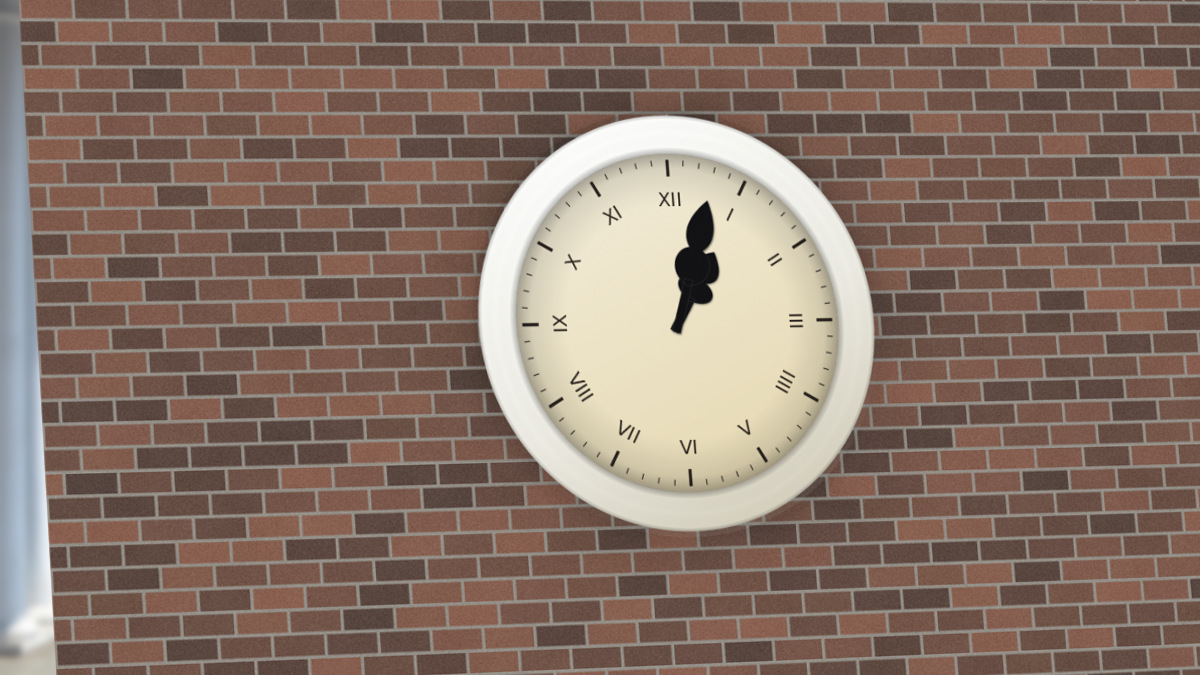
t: 1:03
